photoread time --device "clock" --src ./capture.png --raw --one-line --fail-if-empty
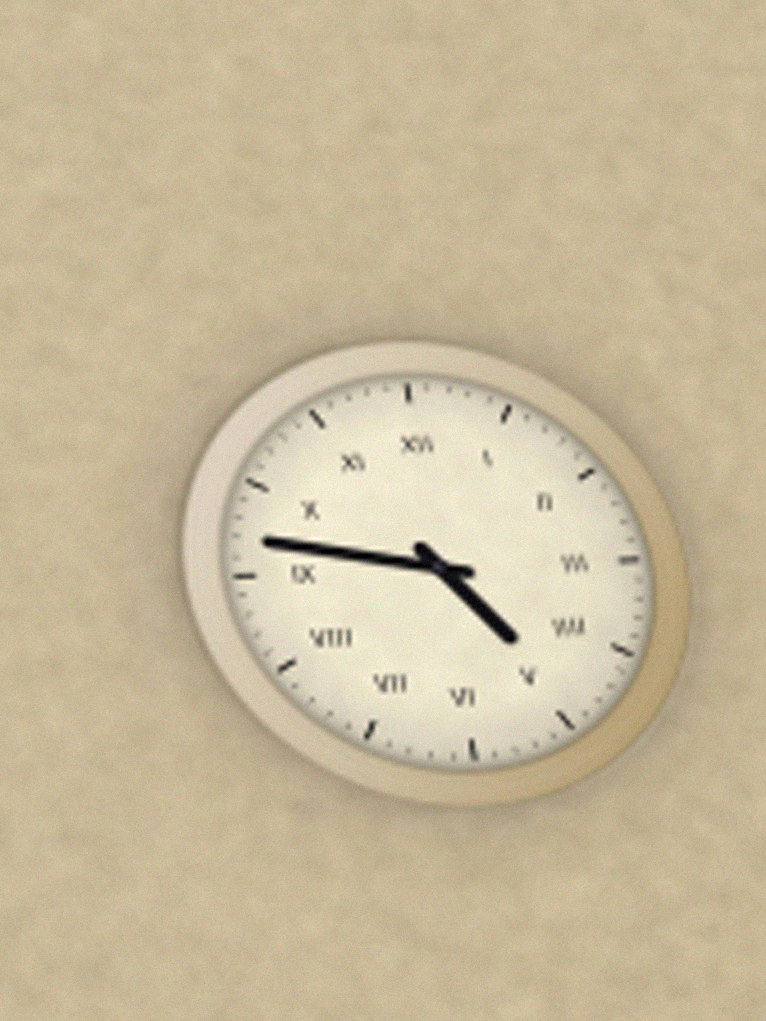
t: 4:47
